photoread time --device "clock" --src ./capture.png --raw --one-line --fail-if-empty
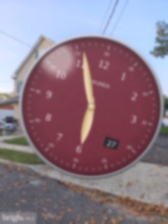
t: 5:56
